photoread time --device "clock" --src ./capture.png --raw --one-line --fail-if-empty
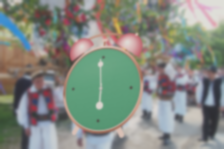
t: 5:59
